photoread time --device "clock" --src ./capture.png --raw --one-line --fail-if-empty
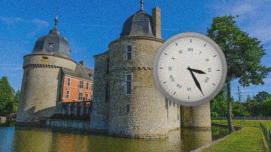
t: 3:25
